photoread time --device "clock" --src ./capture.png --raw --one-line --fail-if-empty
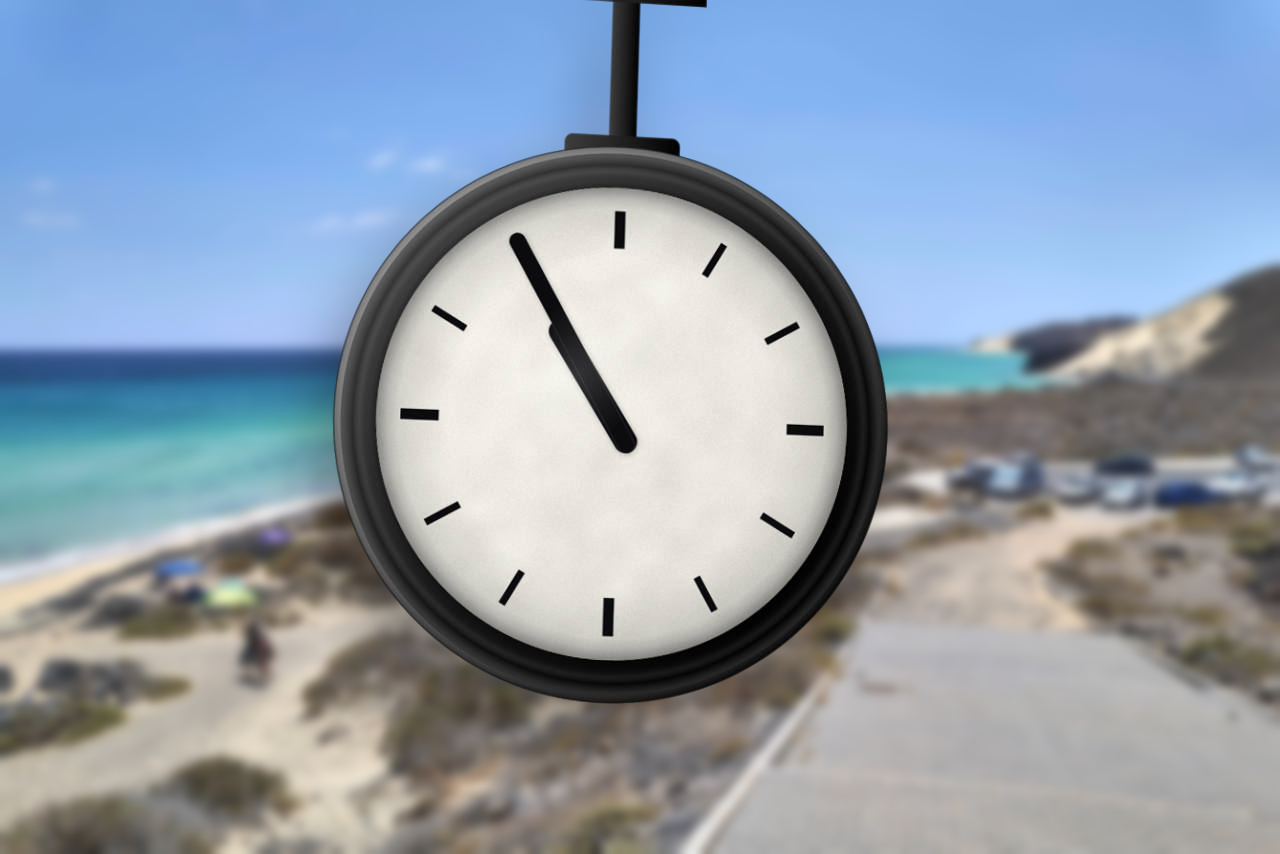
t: 10:55
